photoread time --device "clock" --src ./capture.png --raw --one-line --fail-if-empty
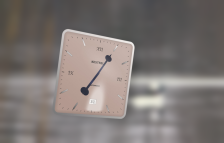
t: 7:05
